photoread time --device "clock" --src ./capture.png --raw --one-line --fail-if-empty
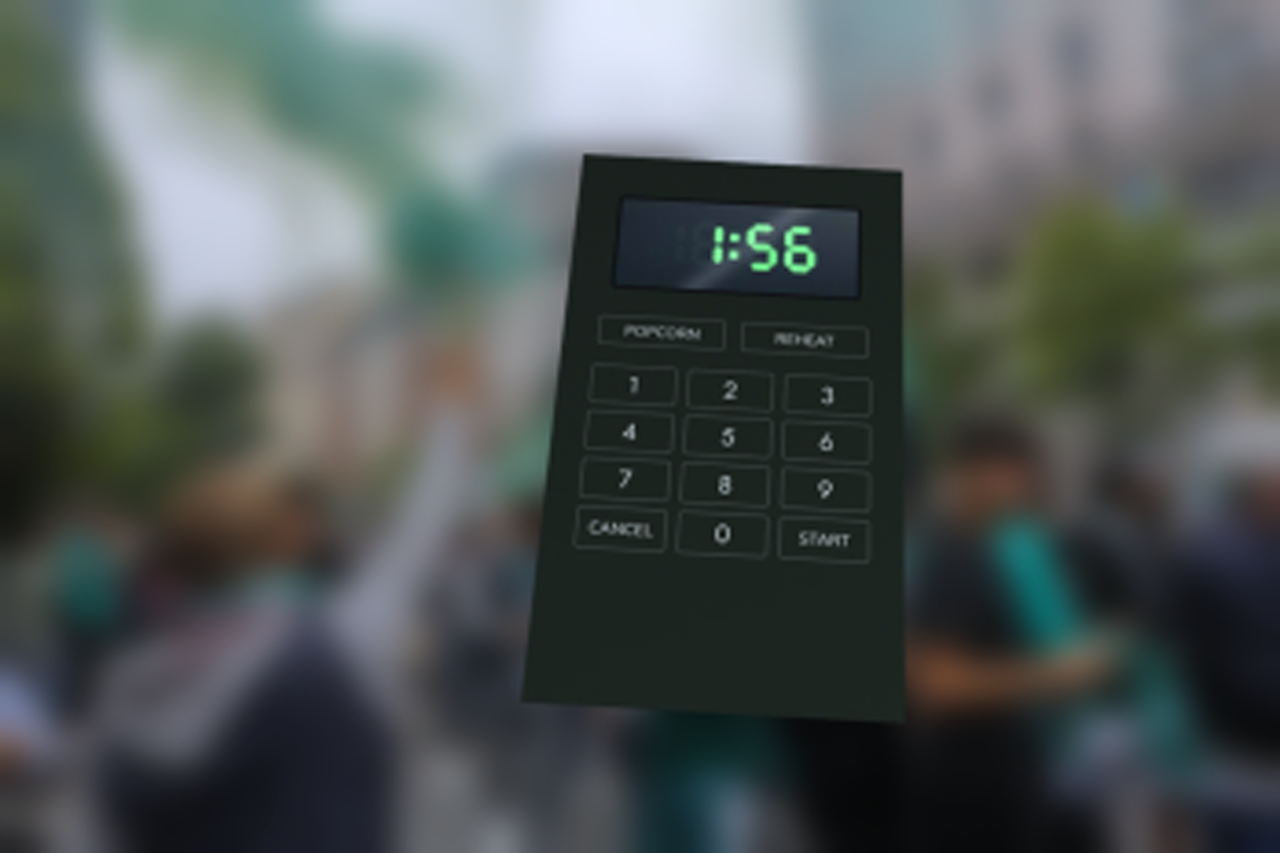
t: 1:56
